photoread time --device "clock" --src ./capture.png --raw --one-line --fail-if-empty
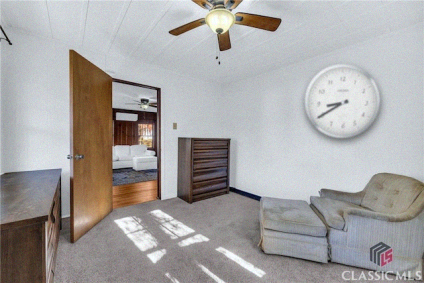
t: 8:40
